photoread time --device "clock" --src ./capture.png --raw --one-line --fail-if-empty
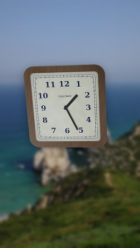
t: 1:26
